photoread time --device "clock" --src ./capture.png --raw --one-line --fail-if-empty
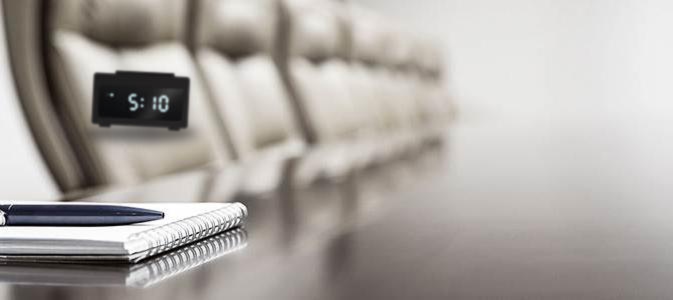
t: 5:10
